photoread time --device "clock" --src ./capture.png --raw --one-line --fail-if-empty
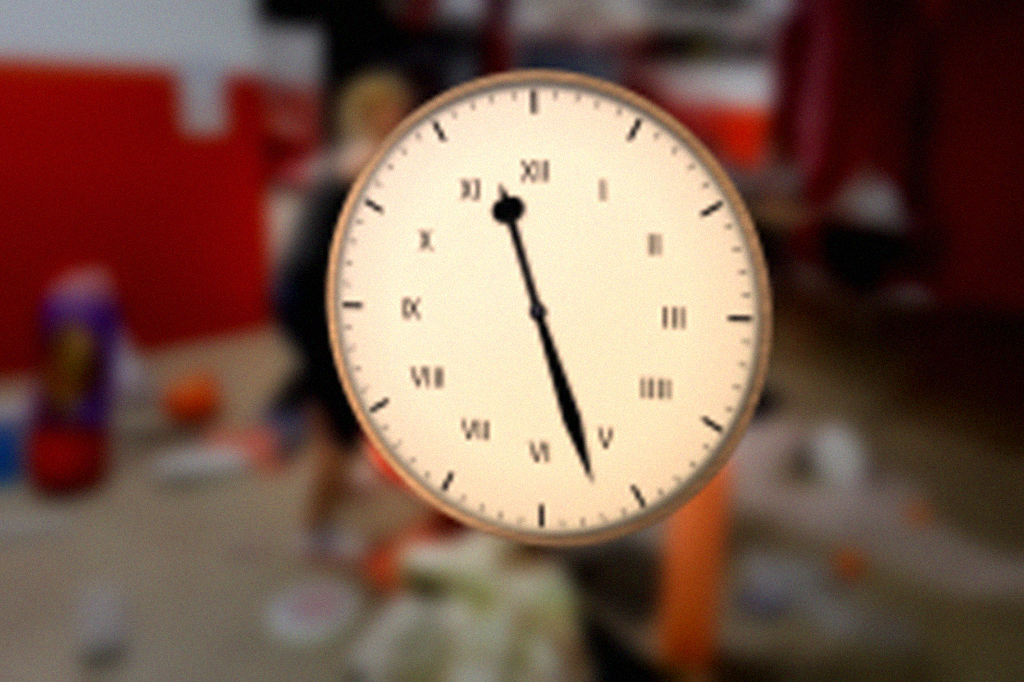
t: 11:27
